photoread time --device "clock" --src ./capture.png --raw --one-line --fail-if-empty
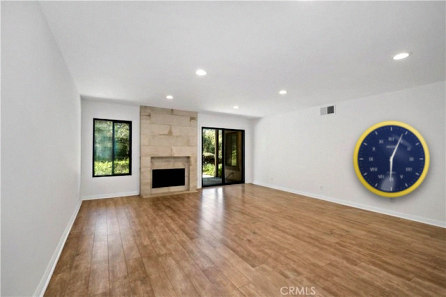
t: 6:04
